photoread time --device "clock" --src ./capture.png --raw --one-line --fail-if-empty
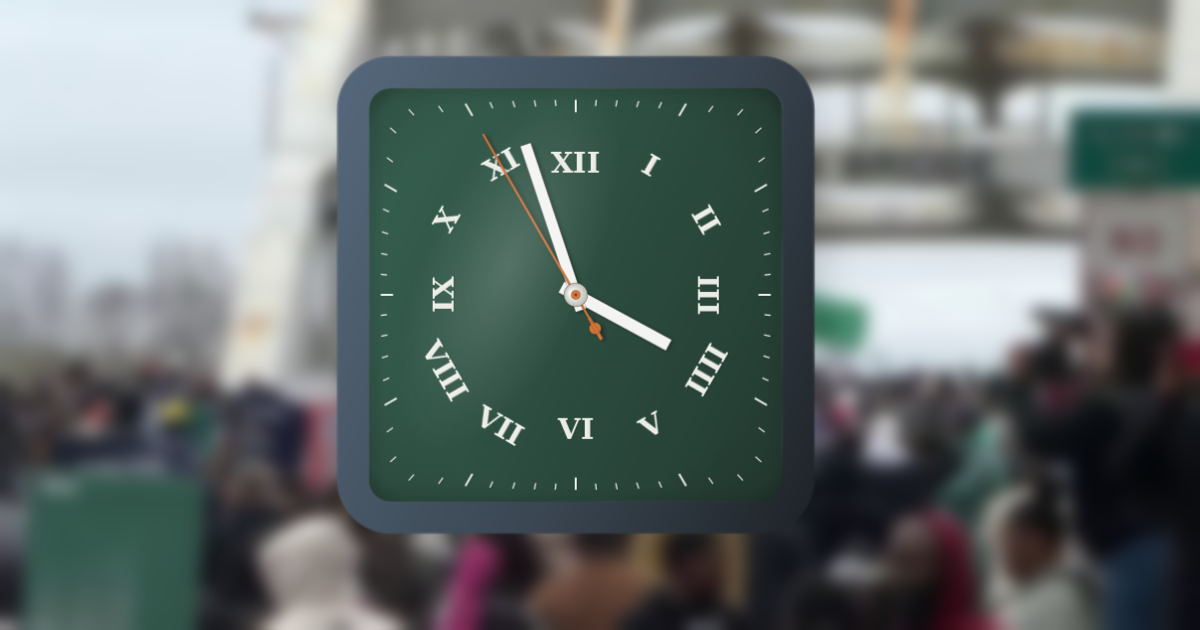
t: 3:56:55
